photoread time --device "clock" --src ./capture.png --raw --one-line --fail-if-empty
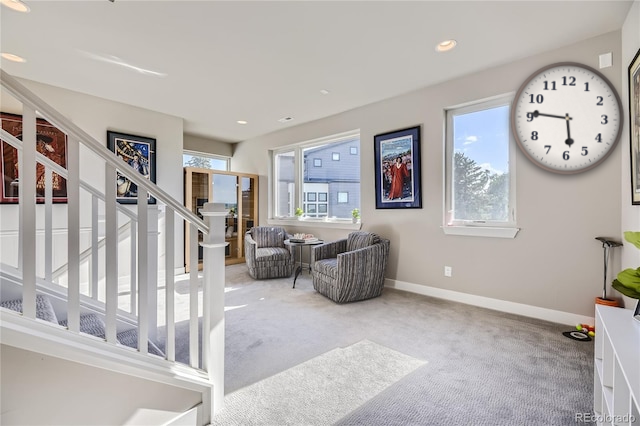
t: 5:46
